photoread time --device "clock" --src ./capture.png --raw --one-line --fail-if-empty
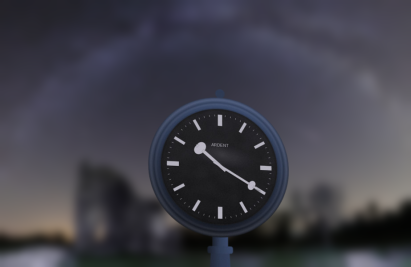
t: 10:20
